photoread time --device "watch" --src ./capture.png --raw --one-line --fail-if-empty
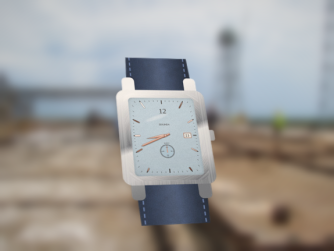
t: 8:41
